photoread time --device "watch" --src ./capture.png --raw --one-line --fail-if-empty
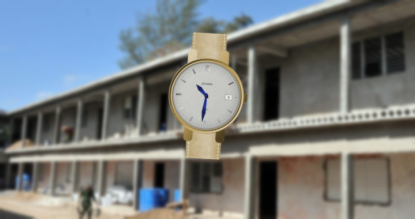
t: 10:31
